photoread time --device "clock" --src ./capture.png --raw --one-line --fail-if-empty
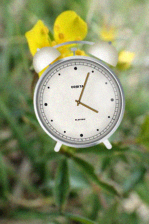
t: 4:04
